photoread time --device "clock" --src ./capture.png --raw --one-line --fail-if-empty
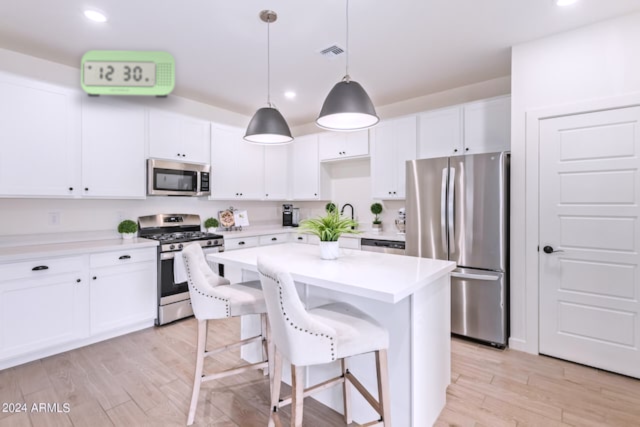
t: 12:30
